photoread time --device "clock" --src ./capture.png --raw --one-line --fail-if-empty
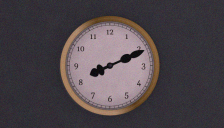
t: 8:11
